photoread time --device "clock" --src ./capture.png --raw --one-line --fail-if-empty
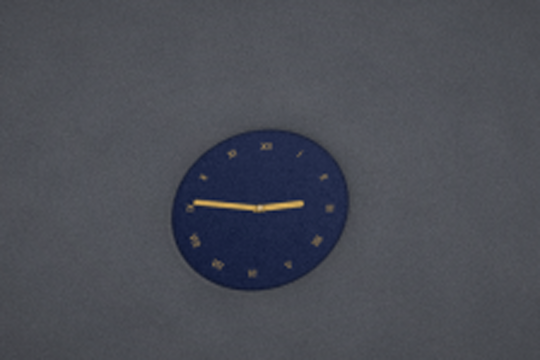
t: 2:46
